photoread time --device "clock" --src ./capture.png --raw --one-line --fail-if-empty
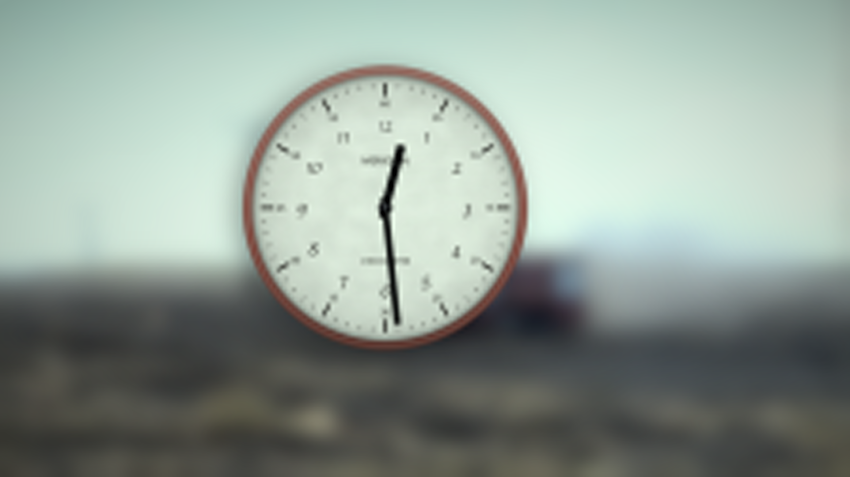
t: 12:29
